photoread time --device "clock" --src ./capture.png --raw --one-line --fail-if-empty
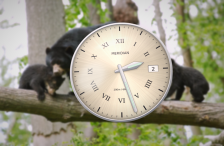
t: 2:27
